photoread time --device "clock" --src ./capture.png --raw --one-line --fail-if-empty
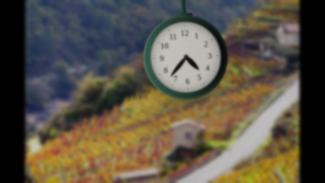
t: 4:37
